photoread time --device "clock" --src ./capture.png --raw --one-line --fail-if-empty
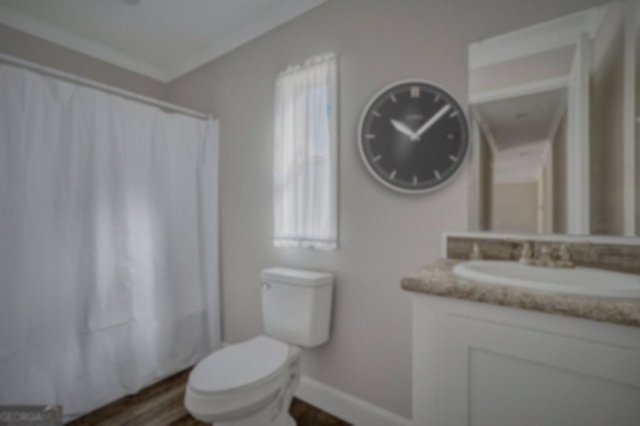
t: 10:08
